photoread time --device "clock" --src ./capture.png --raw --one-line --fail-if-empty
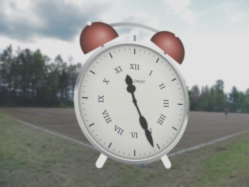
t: 11:26
